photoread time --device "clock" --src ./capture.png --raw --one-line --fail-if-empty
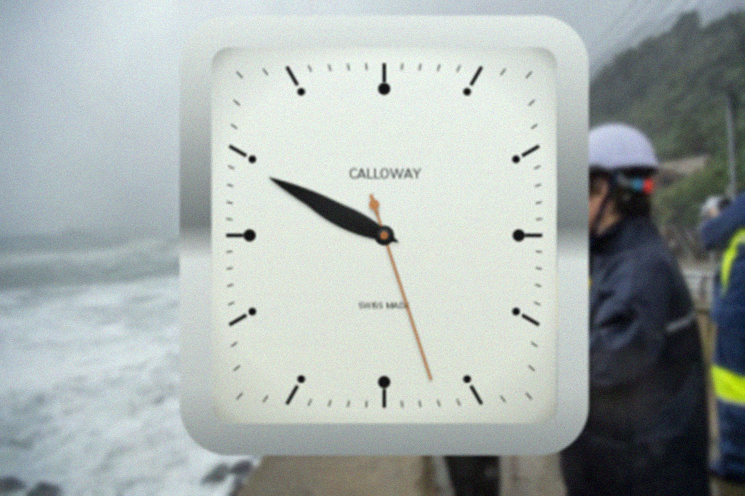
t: 9:49:27
